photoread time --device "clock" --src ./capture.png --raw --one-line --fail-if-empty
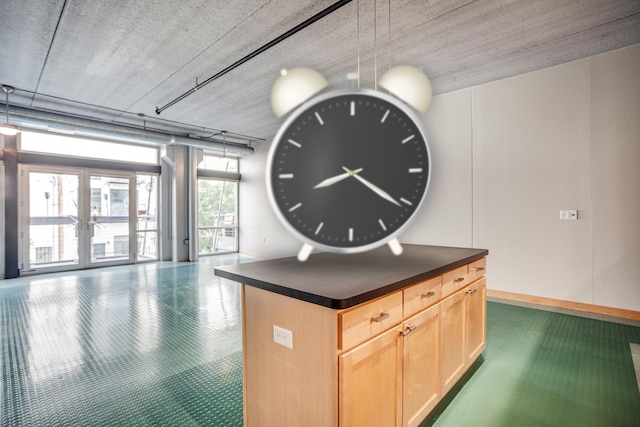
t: 8:21
